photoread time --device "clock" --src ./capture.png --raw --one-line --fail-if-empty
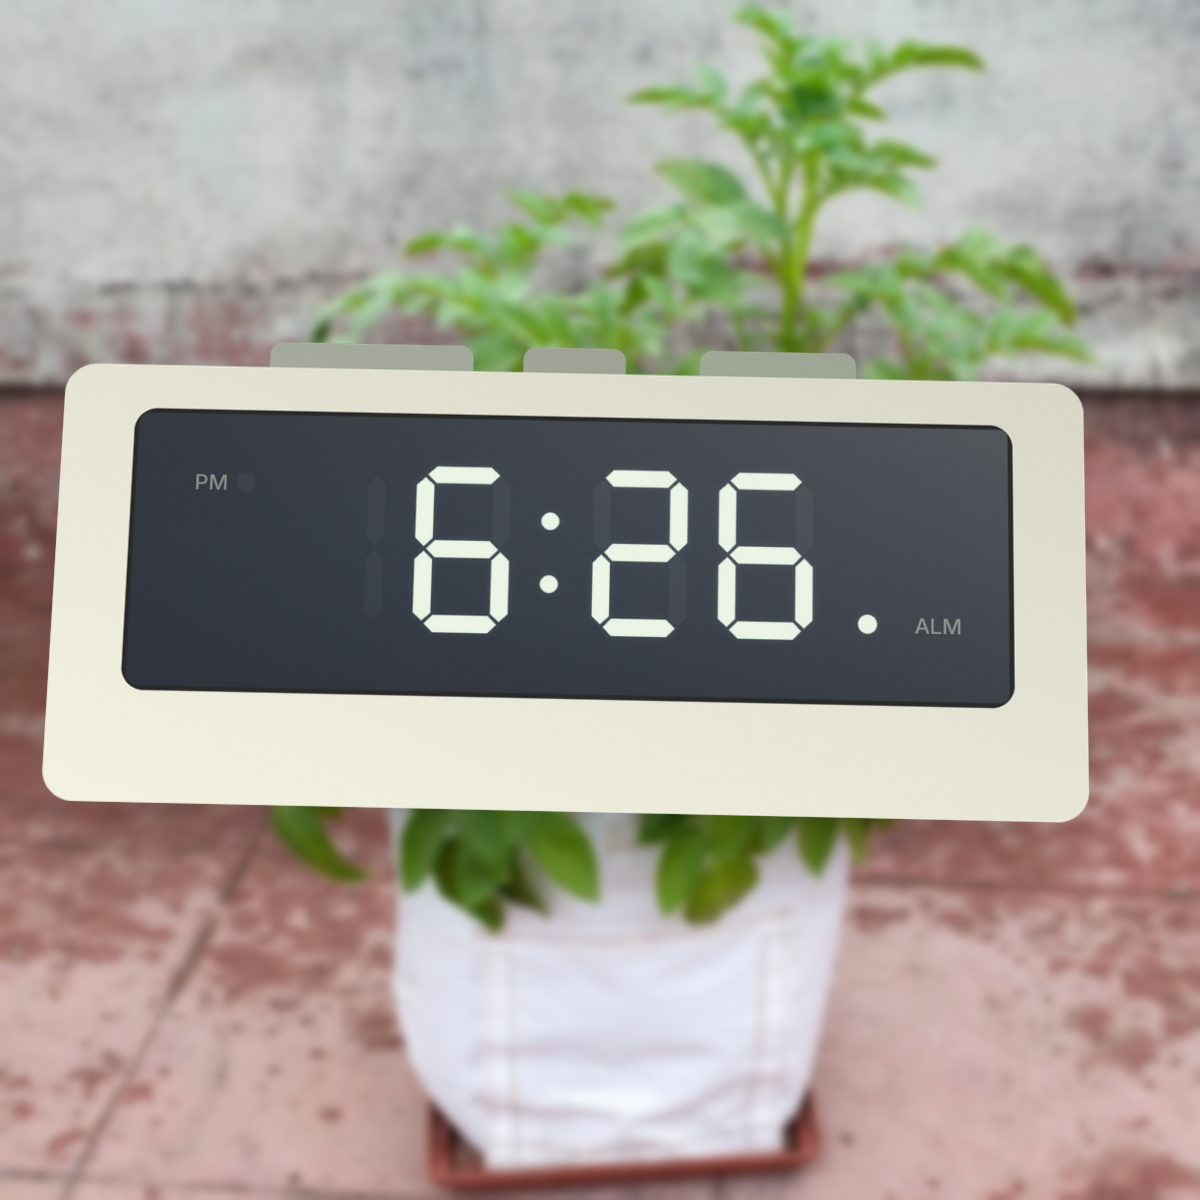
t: 6:26
